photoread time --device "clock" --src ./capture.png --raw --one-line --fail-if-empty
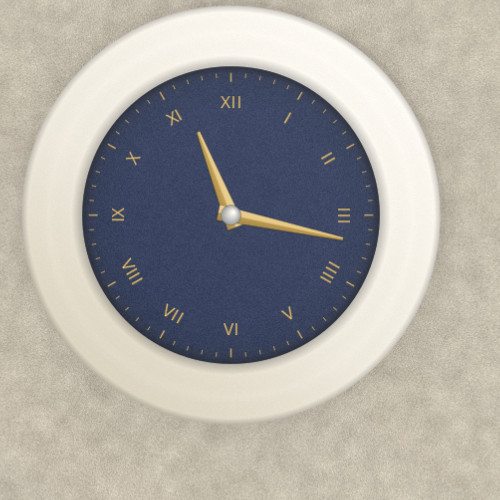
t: 11:17
